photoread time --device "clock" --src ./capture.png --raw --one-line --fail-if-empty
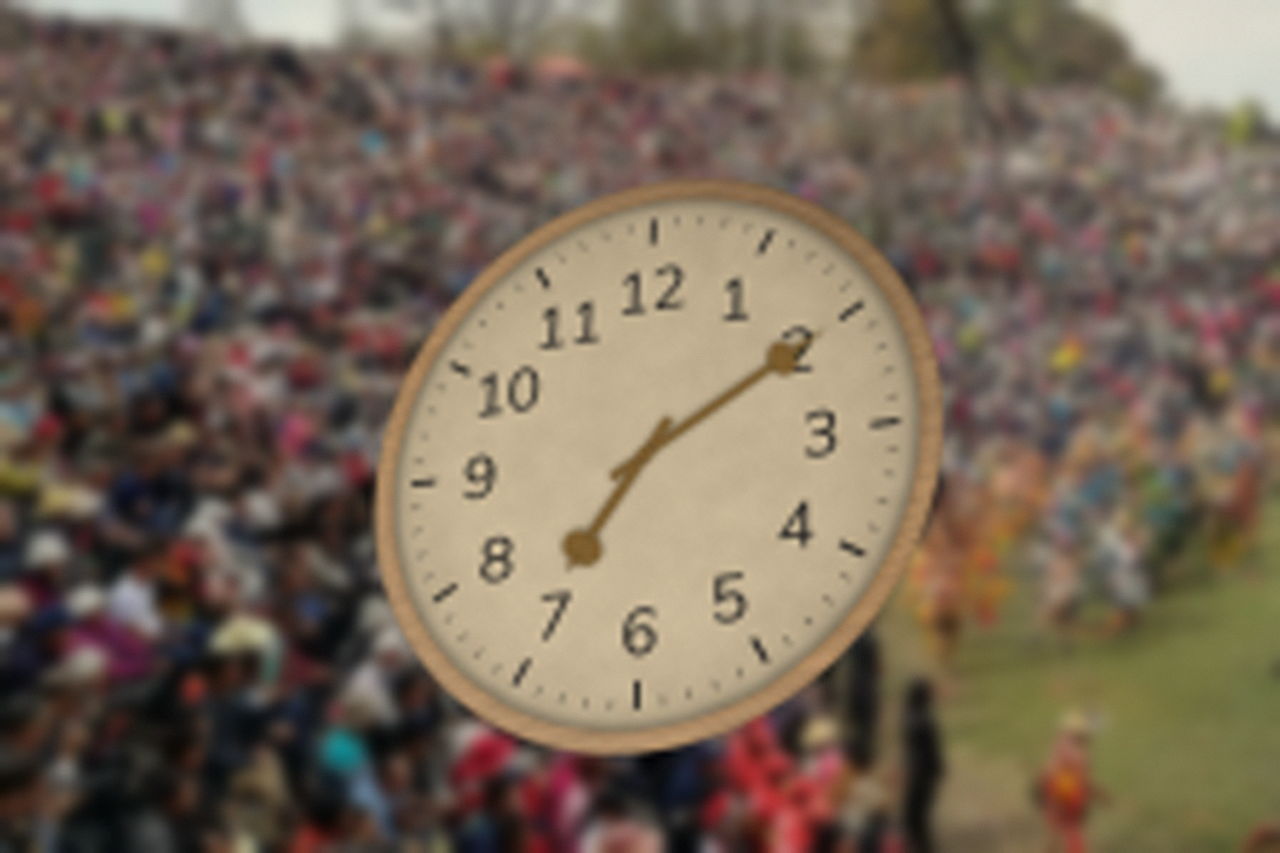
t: 7:10
